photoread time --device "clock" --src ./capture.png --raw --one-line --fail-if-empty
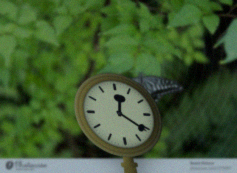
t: 12:21
